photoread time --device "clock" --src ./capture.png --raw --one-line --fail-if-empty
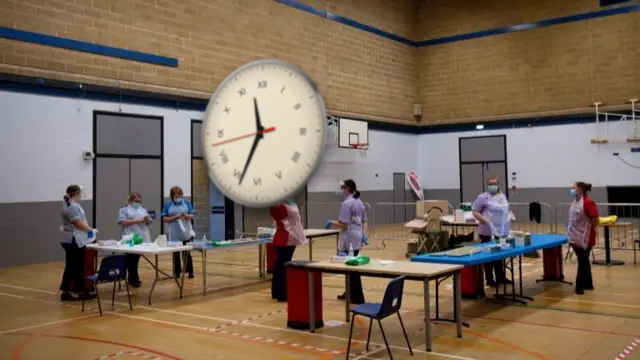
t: 11:33:43
